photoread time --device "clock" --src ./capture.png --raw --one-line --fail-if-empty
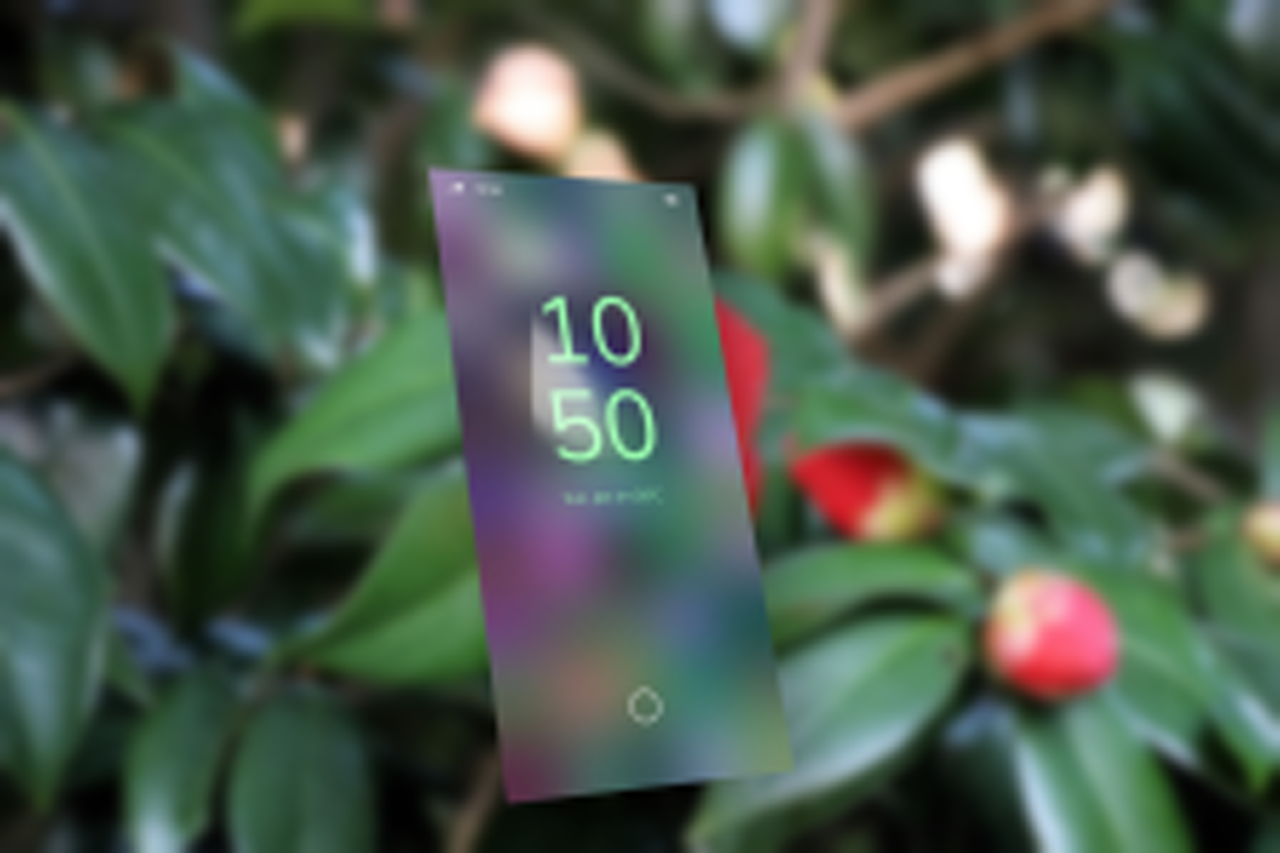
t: 10:50
